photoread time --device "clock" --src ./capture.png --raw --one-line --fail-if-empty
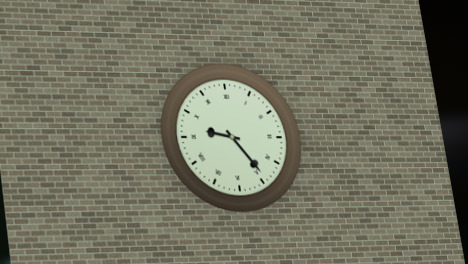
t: 9:24
